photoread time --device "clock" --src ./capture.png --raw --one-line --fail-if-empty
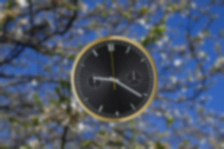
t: 9:21
